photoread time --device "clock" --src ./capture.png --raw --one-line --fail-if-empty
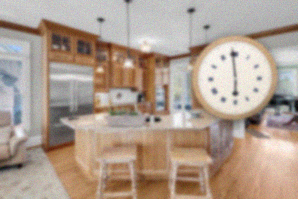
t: 5:59
